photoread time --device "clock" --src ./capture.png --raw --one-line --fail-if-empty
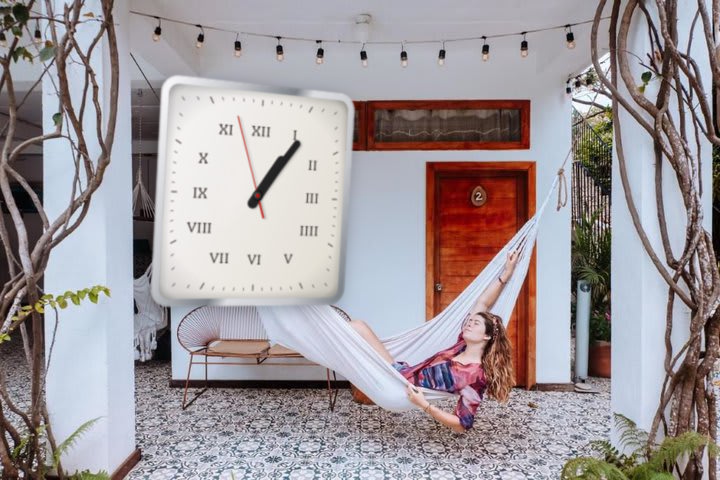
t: 1:05:57
